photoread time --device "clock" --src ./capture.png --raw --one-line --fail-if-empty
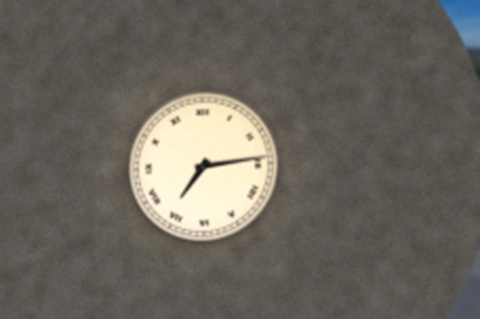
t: 7:14
